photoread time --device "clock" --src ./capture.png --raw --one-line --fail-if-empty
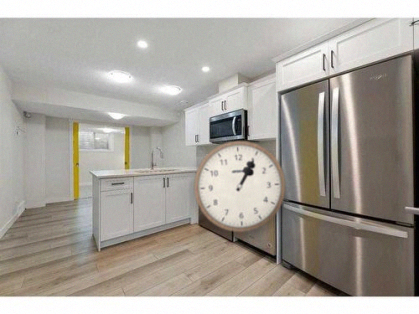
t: 1:05
